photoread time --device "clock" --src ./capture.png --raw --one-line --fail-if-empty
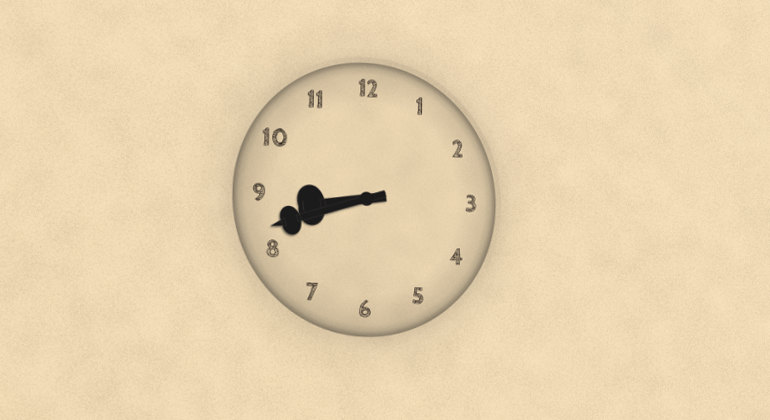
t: 8:42
